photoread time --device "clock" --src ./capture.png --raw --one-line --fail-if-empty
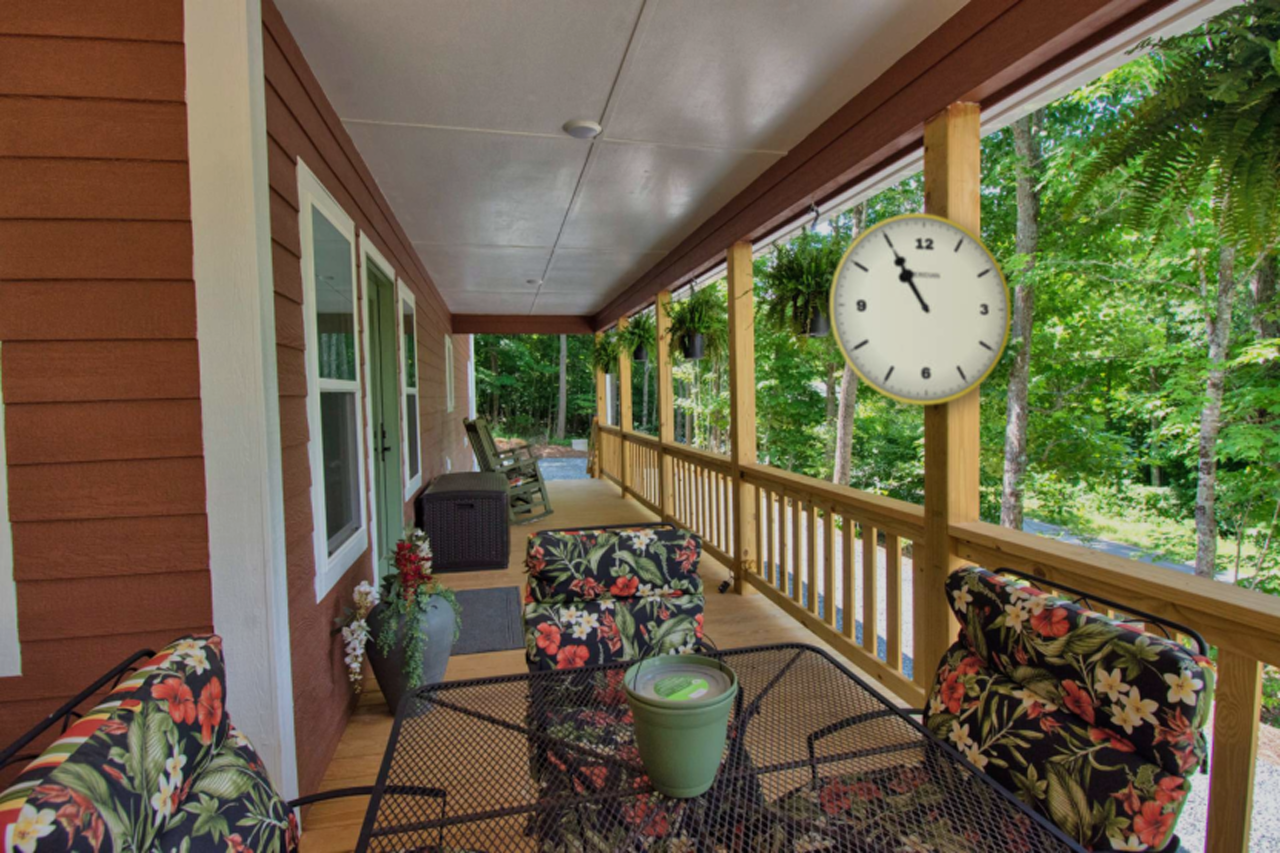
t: 10:55
